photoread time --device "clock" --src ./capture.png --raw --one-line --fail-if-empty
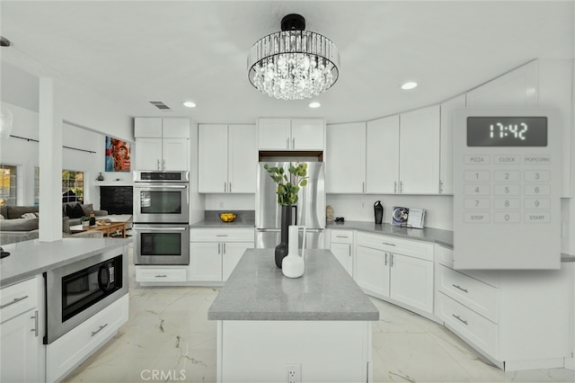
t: 17:42
